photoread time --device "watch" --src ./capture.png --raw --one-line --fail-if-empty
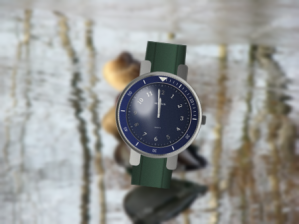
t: 11:59
